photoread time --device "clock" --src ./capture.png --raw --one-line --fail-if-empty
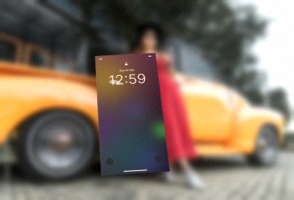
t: 12:59
